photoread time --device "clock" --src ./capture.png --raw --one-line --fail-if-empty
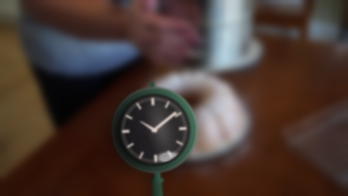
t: 10:09
